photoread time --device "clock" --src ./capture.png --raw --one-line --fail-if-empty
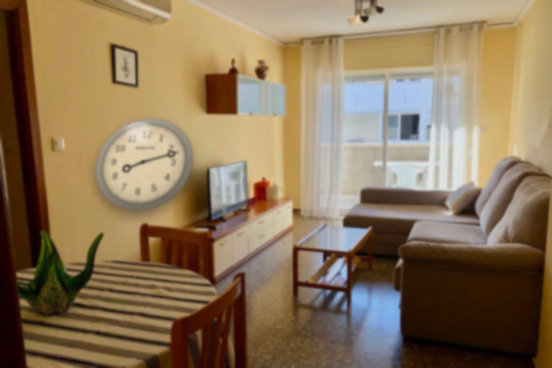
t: 8:12
